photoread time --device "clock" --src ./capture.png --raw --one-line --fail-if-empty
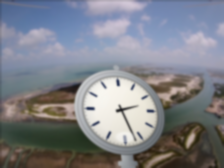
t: 2:27
